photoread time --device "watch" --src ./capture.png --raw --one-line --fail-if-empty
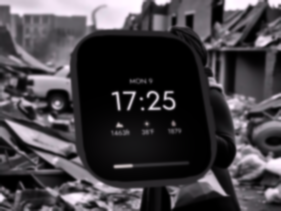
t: 17:25
